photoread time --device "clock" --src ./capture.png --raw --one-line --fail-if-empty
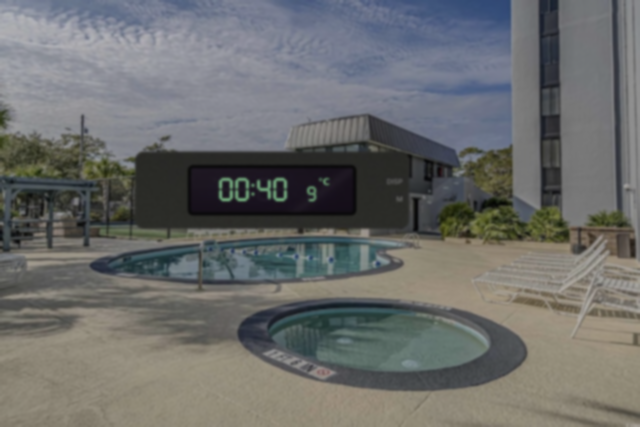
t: 0:40
